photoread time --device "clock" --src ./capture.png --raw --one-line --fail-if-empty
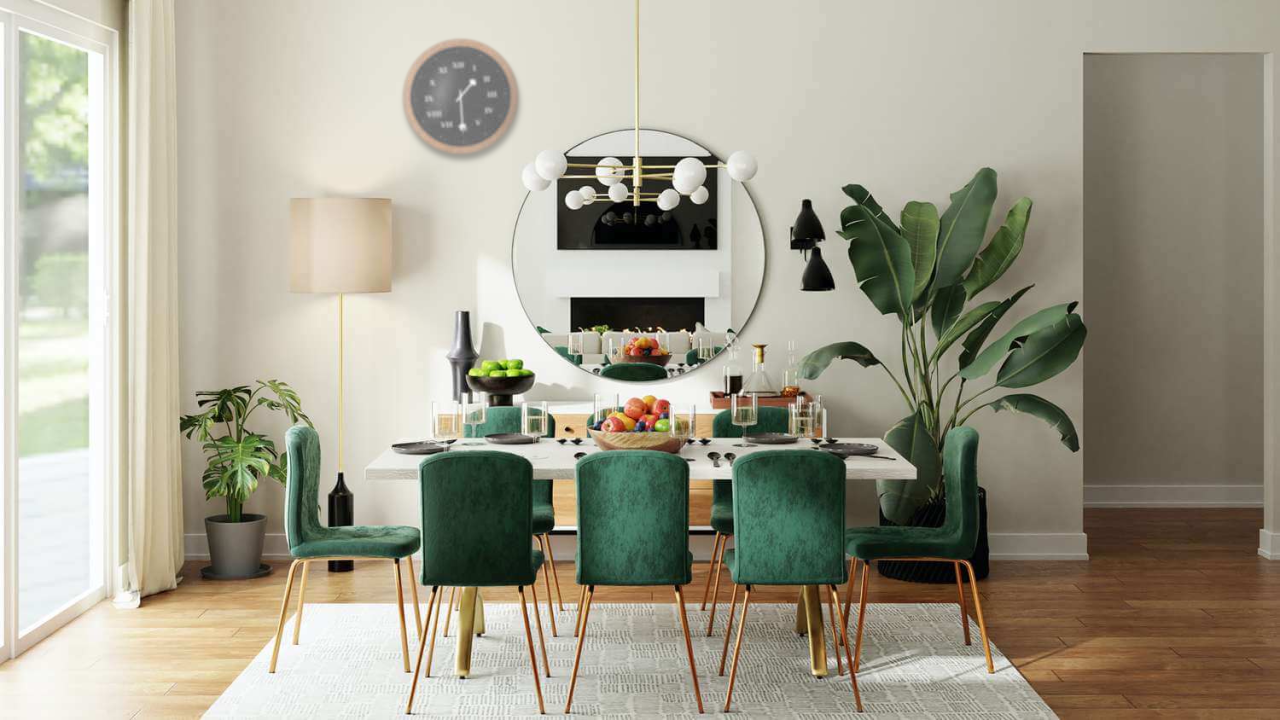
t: 1:30
